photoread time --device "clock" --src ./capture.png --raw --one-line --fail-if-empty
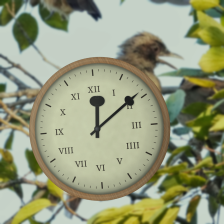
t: 12:09
